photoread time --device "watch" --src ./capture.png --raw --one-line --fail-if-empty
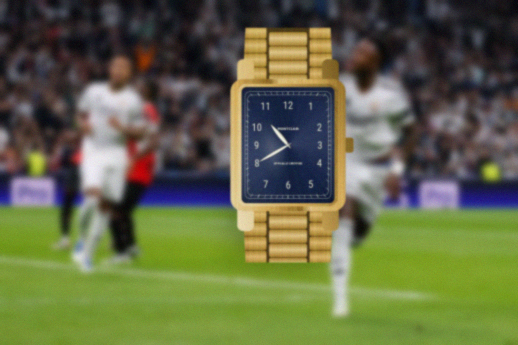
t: 10:40
